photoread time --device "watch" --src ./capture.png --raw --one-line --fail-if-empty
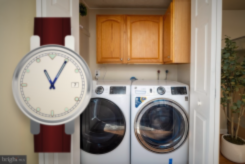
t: 11:05
